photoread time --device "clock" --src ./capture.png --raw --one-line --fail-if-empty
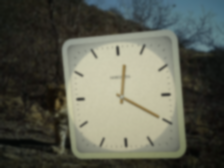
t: 12:20
